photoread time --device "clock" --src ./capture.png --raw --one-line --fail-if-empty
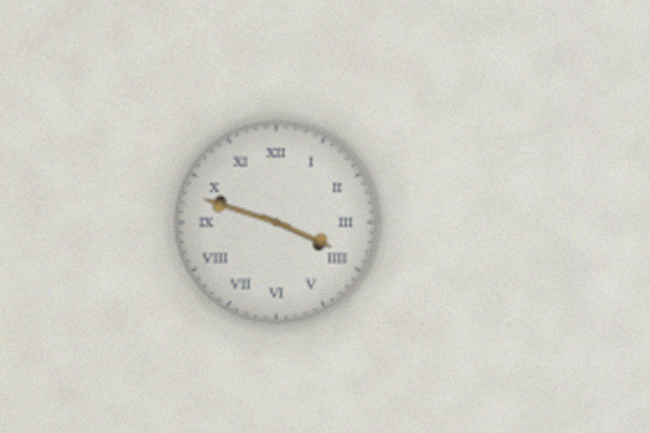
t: 3:48
